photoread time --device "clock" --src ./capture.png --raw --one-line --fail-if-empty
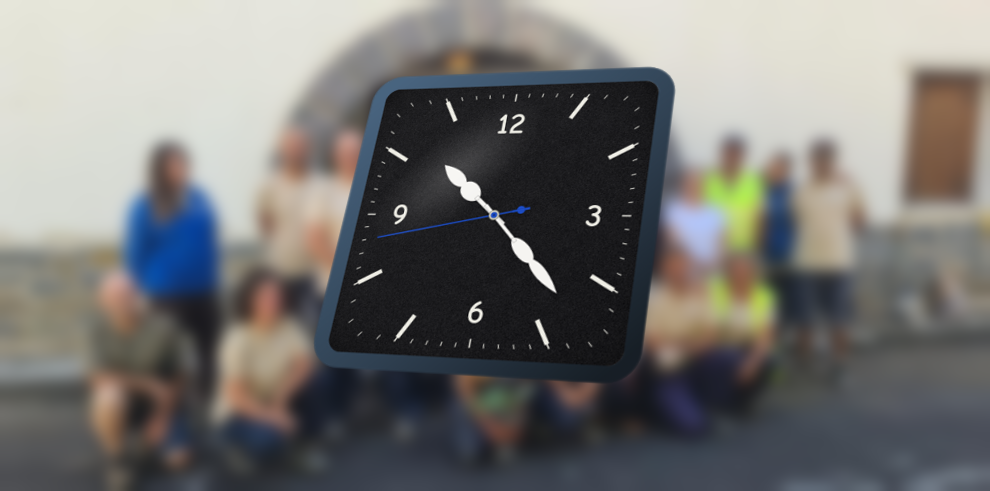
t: 10:22:43
